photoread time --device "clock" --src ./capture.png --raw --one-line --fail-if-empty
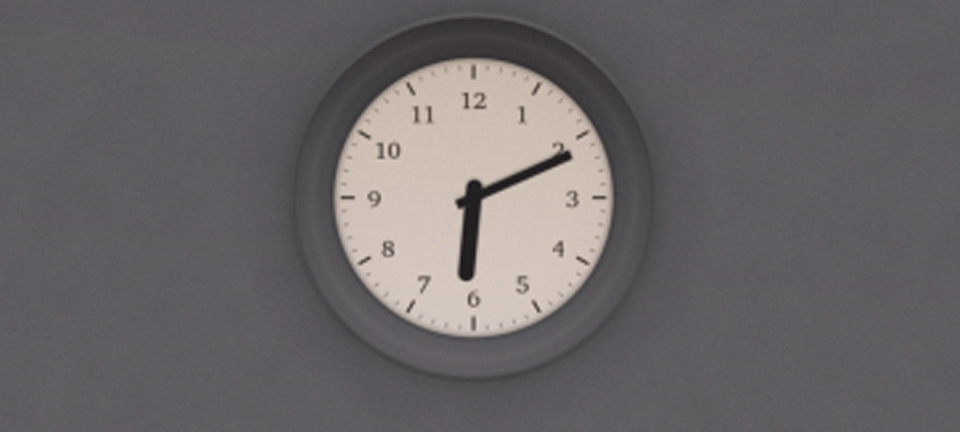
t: 6:11
